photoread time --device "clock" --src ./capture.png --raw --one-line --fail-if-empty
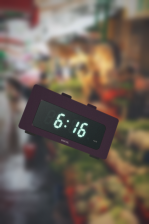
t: 6:16
